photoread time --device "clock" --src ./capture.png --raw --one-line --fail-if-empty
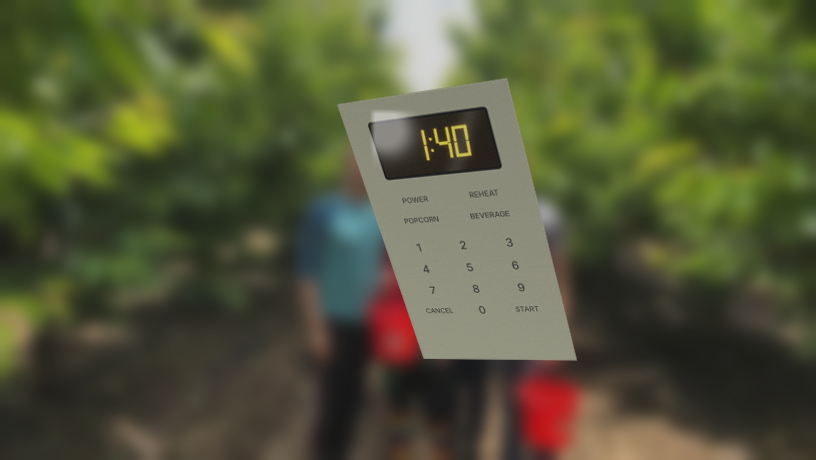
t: 1:40
